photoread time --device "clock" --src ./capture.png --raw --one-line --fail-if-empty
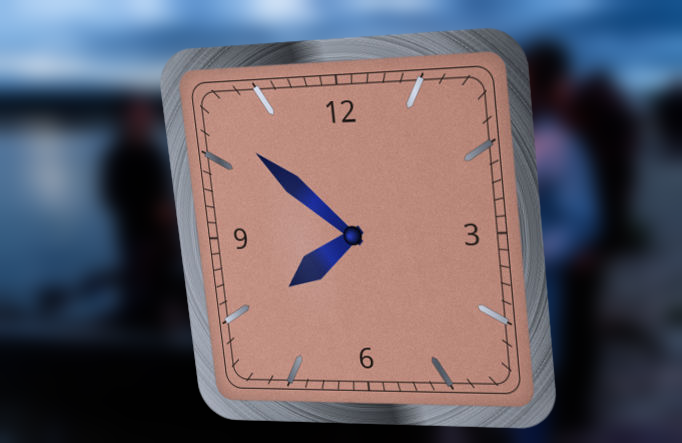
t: 7:52
